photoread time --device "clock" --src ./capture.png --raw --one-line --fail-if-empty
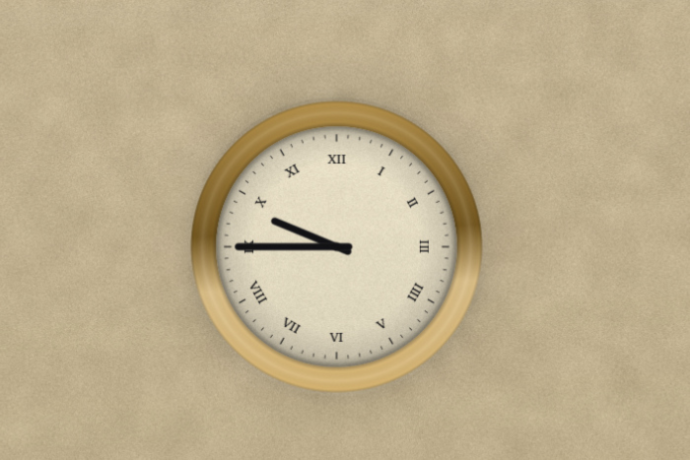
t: 9:45
